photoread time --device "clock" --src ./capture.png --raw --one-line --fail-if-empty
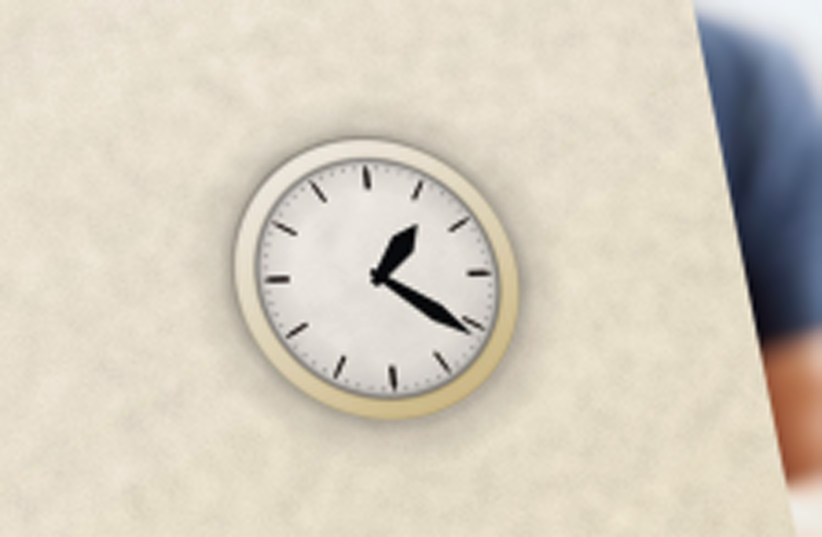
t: 1:21
